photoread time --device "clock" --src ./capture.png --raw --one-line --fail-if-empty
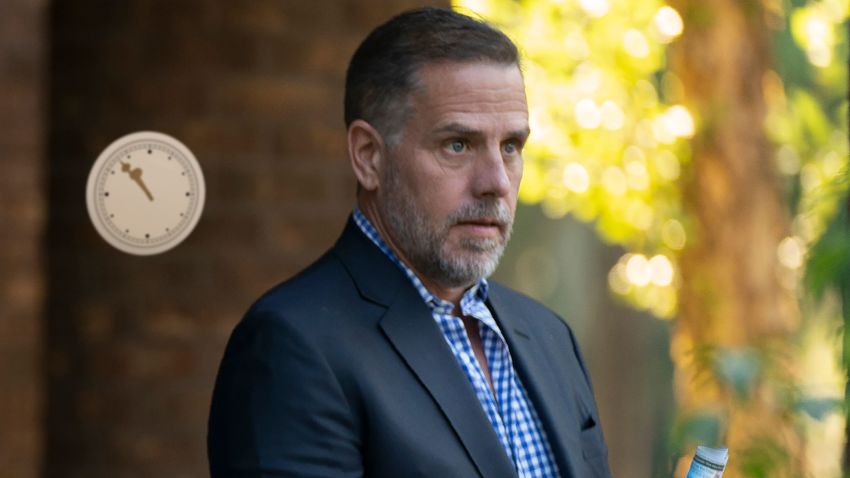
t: 10:53
